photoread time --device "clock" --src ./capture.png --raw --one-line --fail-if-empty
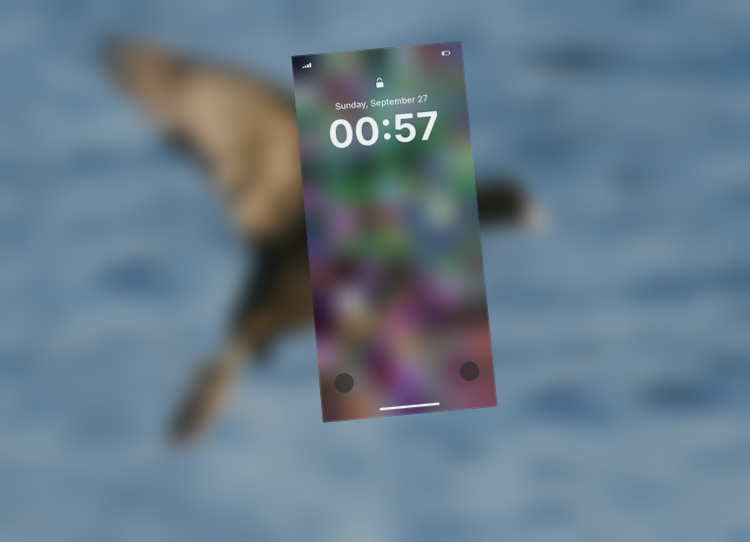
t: 0:57
